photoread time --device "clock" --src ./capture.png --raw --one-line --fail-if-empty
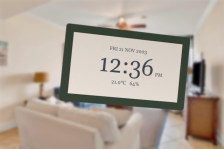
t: 12:36
